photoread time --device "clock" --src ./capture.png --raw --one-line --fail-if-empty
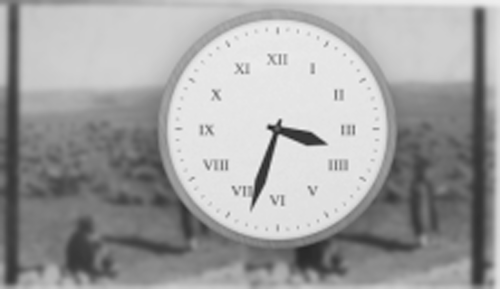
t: 3:33
